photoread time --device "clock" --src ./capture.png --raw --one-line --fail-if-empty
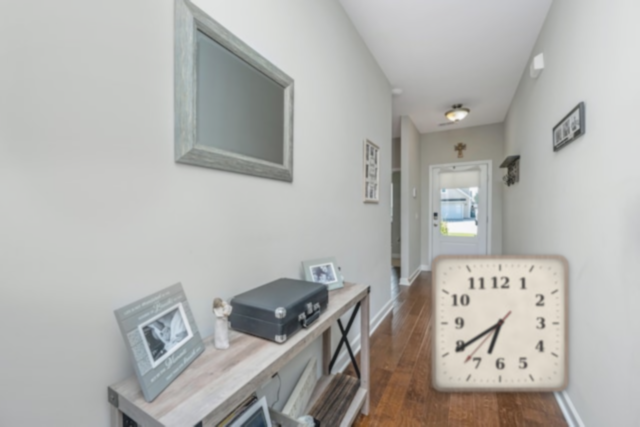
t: 6:39:37
